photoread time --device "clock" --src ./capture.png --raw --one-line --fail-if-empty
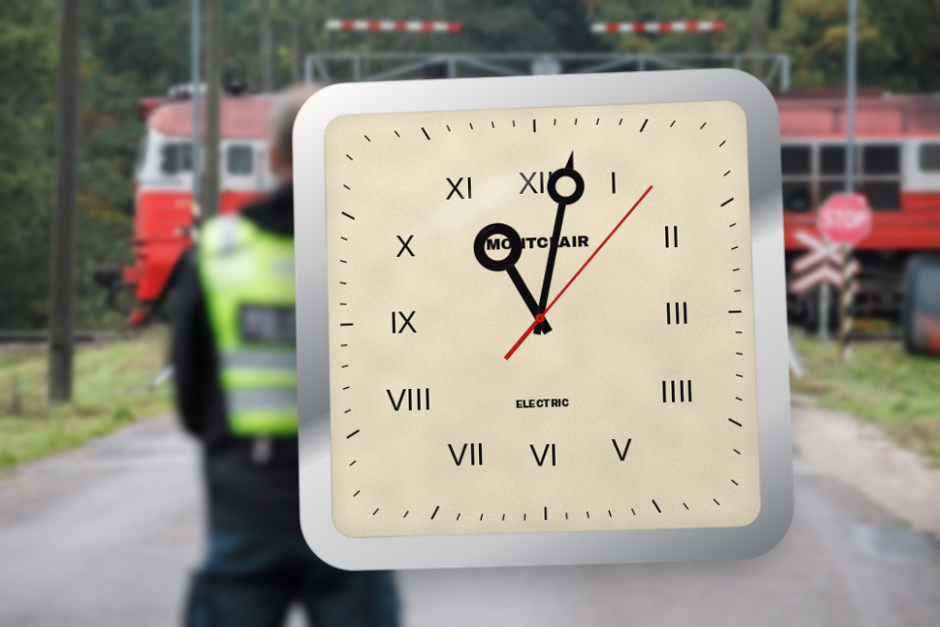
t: 11:02:07
